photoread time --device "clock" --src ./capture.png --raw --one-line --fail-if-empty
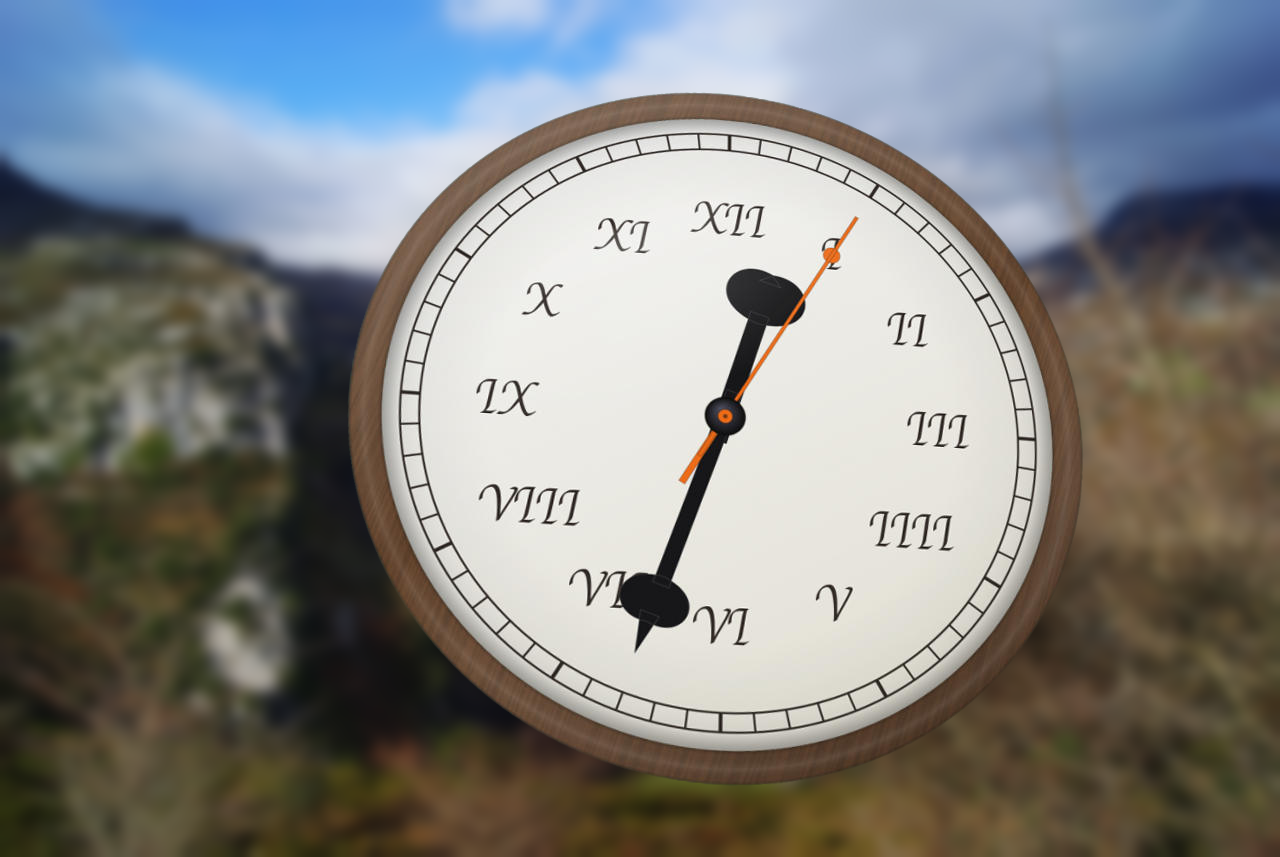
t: 12:33:05
